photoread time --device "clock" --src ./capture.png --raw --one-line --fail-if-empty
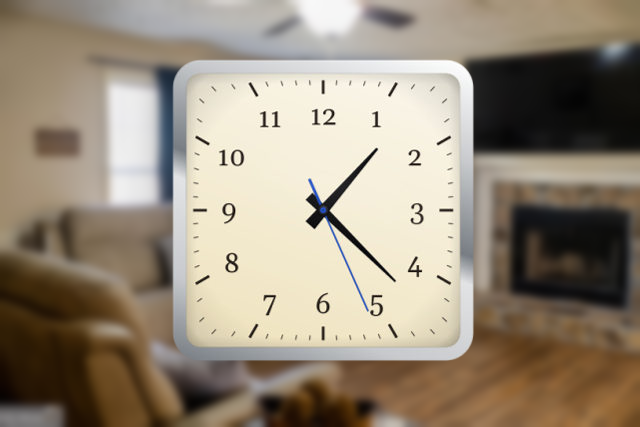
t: 1:22:26
